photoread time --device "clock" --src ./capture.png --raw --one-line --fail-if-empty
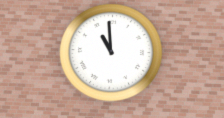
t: 10:59
